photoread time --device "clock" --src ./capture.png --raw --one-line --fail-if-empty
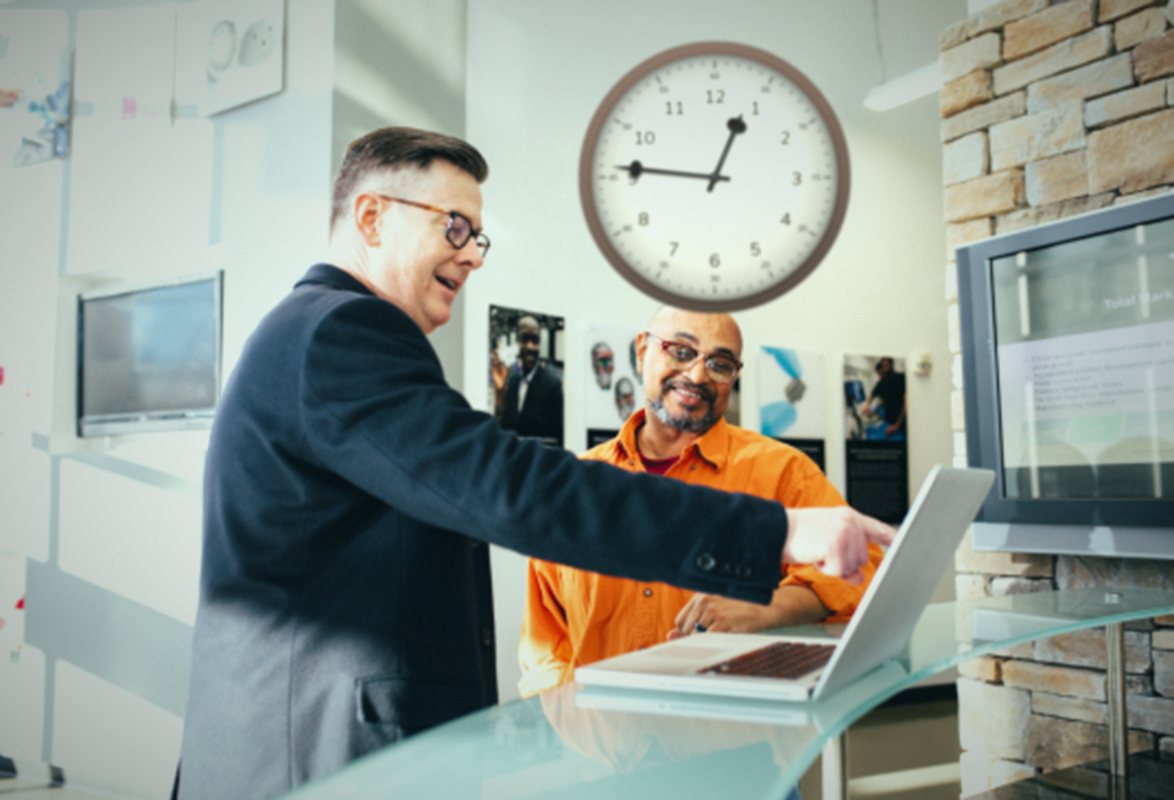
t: 12:46
